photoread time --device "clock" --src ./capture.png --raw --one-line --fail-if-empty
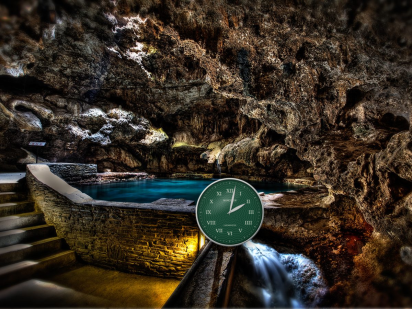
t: 2:02
